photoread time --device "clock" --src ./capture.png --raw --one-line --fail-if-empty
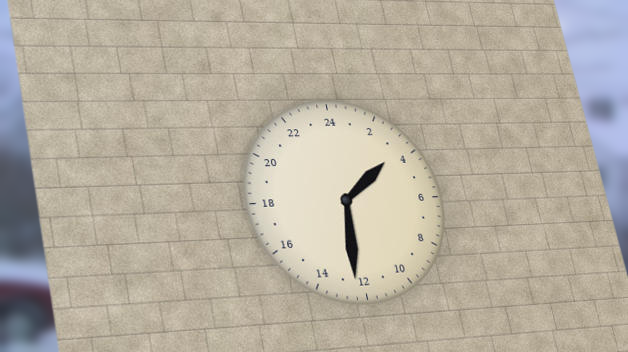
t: 3:31
